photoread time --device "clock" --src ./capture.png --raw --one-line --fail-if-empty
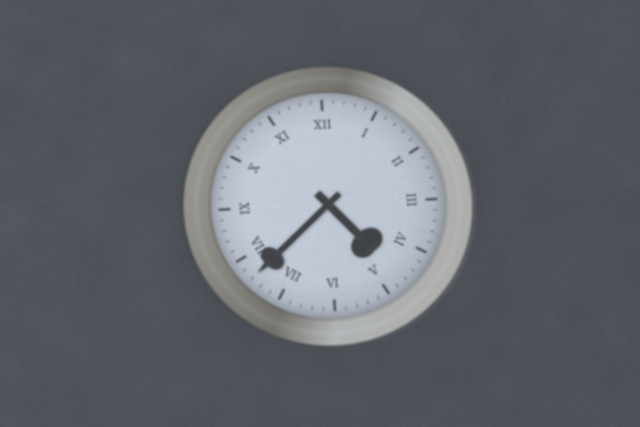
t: 4:38
